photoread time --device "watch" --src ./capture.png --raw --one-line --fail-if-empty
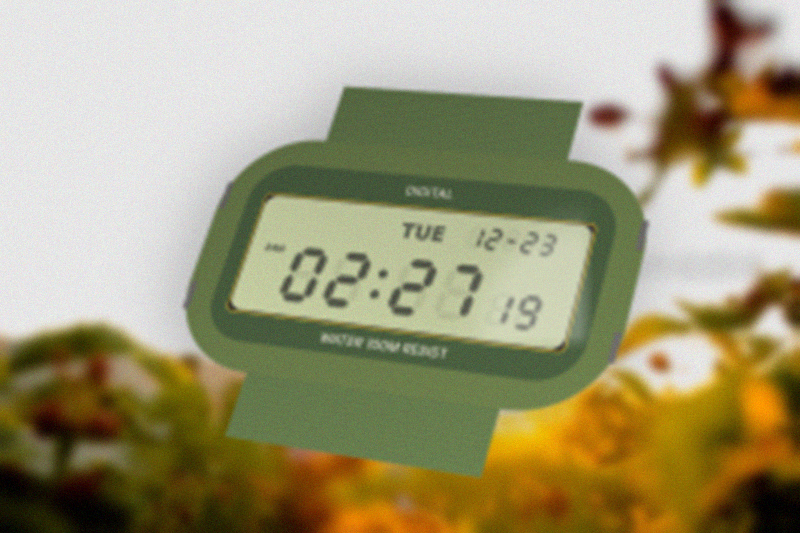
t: 2:27:19
